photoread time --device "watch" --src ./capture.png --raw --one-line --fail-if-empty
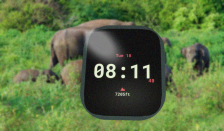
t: 8:11
